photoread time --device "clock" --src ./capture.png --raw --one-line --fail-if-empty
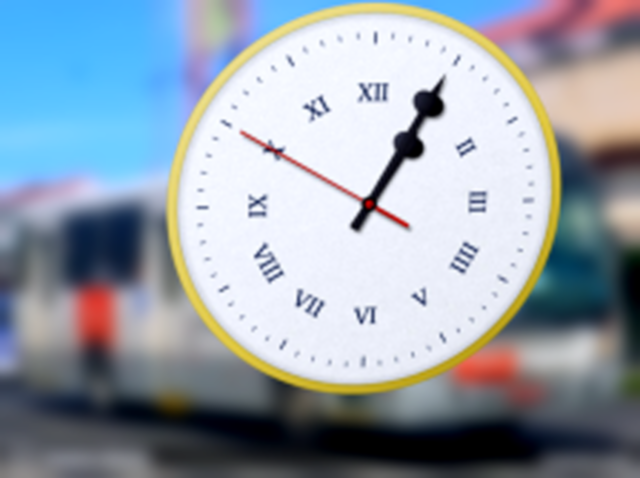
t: 1:04:50
